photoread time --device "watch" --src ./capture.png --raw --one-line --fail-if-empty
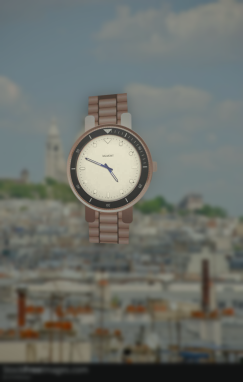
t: 4:49
